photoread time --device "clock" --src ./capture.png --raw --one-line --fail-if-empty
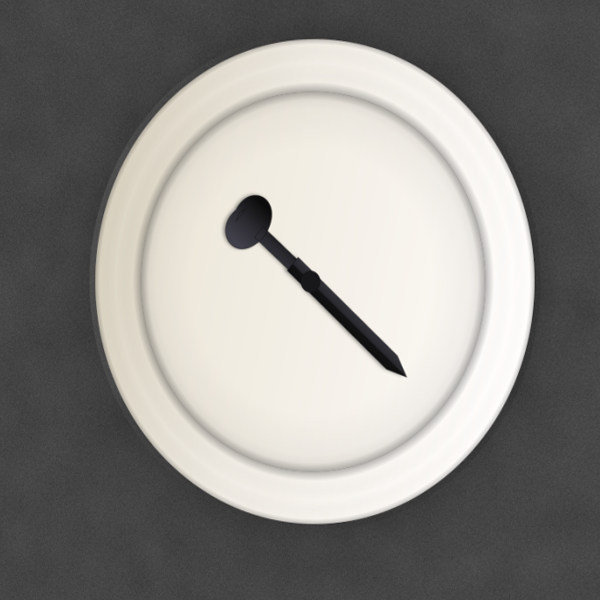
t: 10:22
